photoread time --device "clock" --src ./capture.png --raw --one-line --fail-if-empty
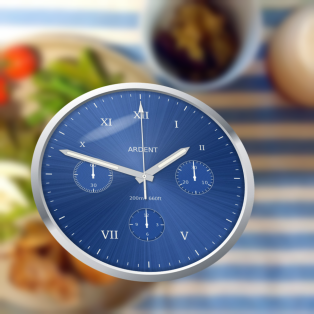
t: 1:48
